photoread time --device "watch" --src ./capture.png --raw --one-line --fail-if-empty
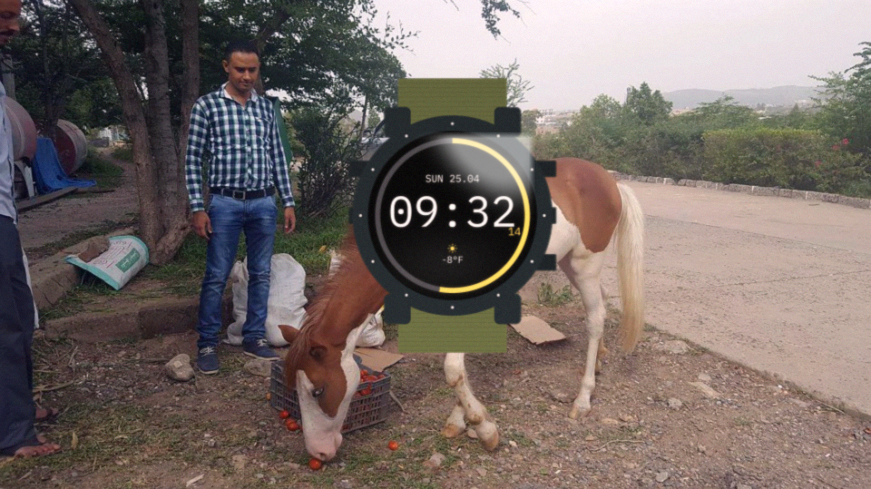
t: 9:32:14
